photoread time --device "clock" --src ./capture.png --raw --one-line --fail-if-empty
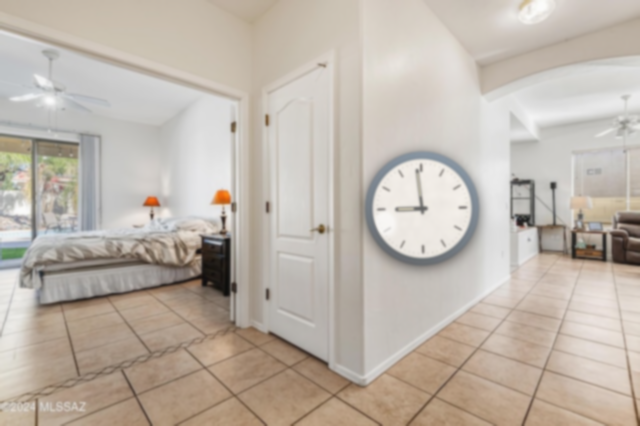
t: 8:59
